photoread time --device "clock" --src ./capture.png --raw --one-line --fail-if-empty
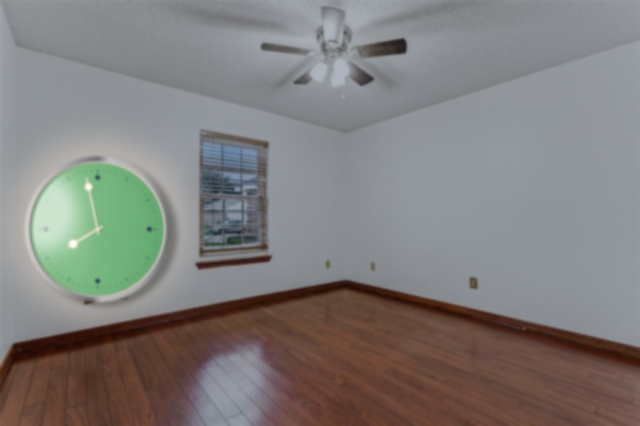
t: 7:58
